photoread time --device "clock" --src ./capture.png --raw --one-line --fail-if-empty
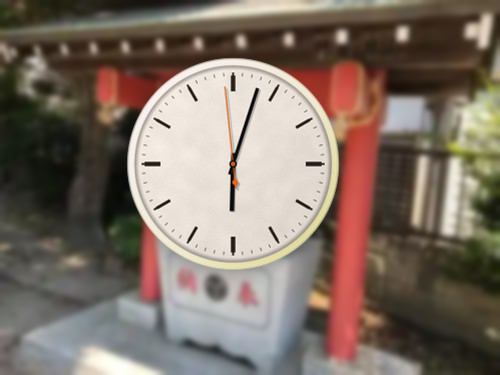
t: 6:02:59
